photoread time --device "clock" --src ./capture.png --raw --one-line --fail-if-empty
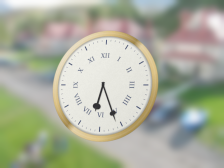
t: 6:26
